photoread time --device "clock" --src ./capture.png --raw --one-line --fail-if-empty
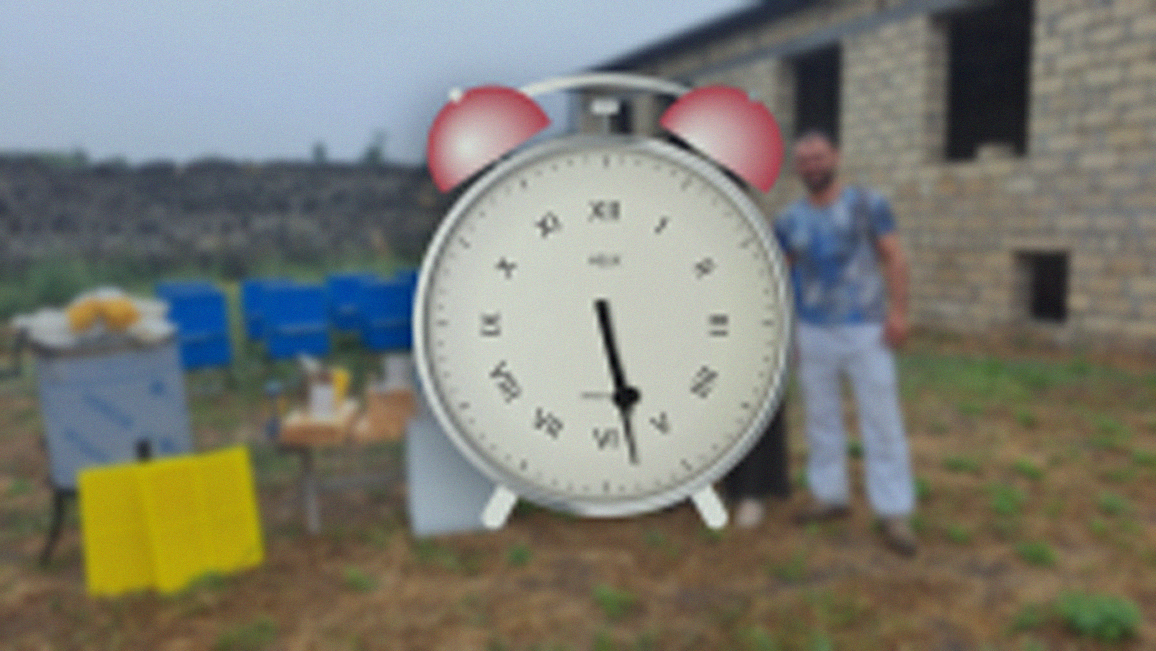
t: 5:28
